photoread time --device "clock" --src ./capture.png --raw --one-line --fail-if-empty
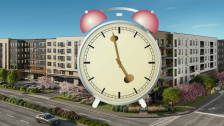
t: 4:58
